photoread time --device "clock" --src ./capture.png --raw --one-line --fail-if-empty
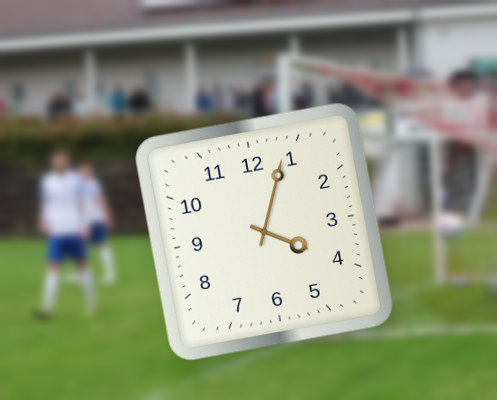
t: 4:04
